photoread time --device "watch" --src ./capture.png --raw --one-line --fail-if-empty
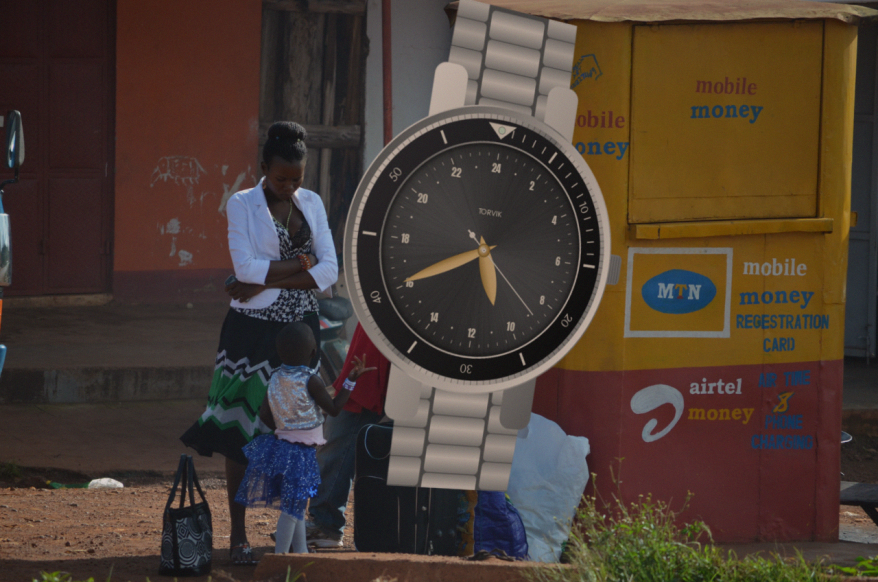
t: 10:40:22
